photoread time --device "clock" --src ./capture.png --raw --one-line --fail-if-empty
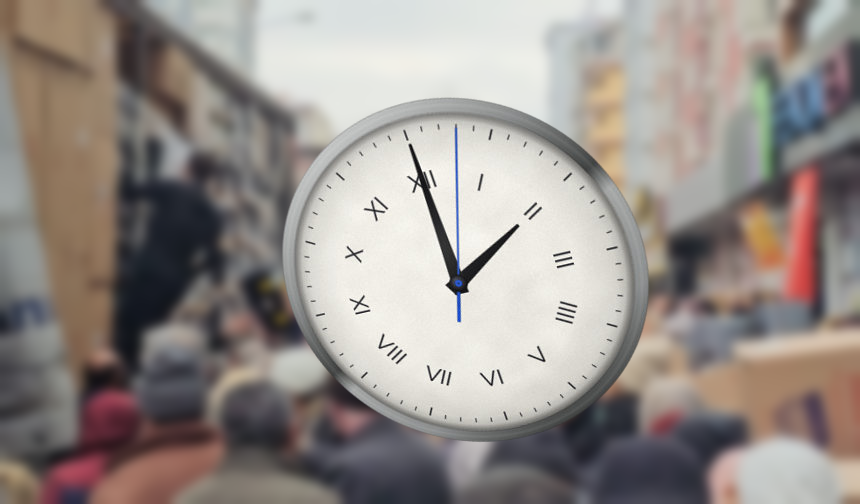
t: 2:00:03
